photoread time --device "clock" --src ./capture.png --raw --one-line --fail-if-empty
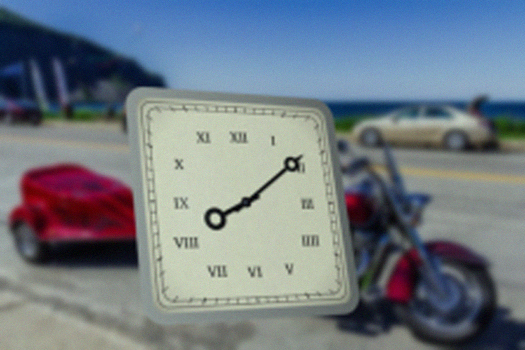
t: 8:09
